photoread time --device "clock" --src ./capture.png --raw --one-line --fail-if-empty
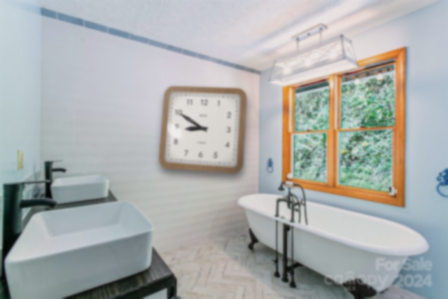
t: 8:50
